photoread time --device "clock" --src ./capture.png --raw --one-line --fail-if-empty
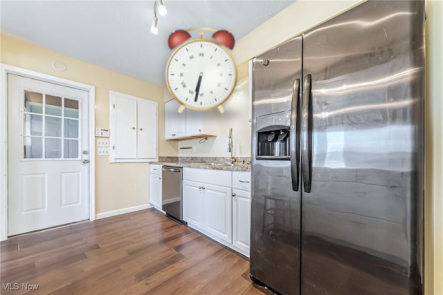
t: 6:32
